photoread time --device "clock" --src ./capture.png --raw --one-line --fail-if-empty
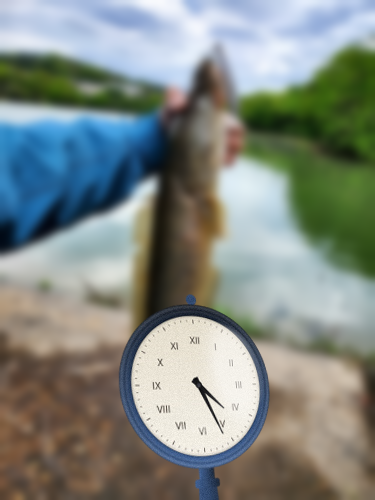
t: 4:26
